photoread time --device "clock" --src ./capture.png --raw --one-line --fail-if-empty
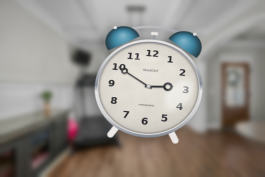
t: 2:50
